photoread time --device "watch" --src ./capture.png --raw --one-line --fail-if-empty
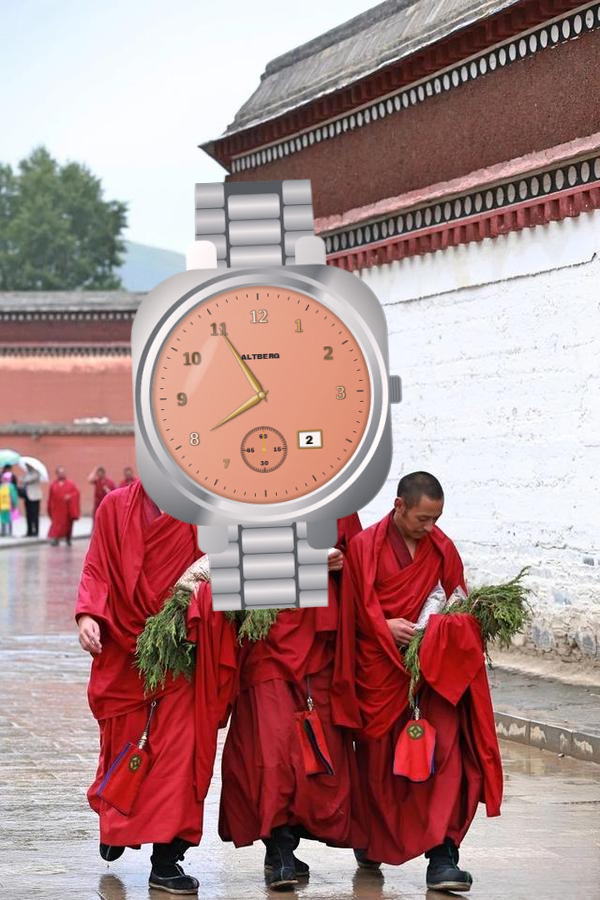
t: 7:55
